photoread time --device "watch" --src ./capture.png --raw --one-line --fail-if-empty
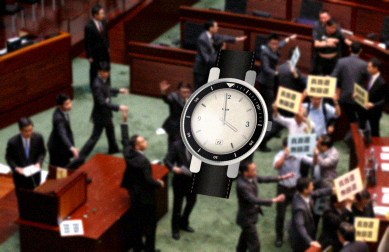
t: 3:59
